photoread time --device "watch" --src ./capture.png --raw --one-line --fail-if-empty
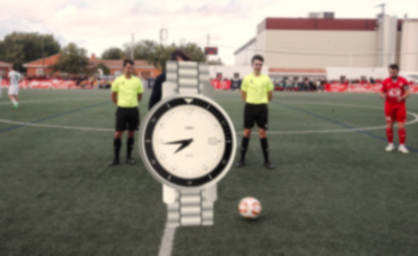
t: 7:44
